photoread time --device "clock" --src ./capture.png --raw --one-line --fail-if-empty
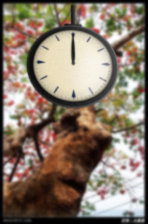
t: 12:00
